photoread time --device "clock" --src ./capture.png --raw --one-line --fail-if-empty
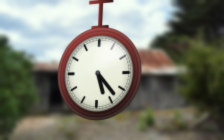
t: 5:23
